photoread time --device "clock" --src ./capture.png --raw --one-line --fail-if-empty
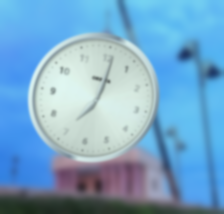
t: 7:01
